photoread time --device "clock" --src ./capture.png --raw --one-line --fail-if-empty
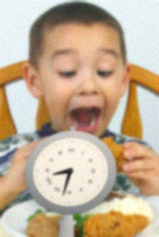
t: 8:32
